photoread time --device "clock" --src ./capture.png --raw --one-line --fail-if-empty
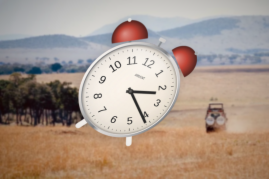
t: 2:21
